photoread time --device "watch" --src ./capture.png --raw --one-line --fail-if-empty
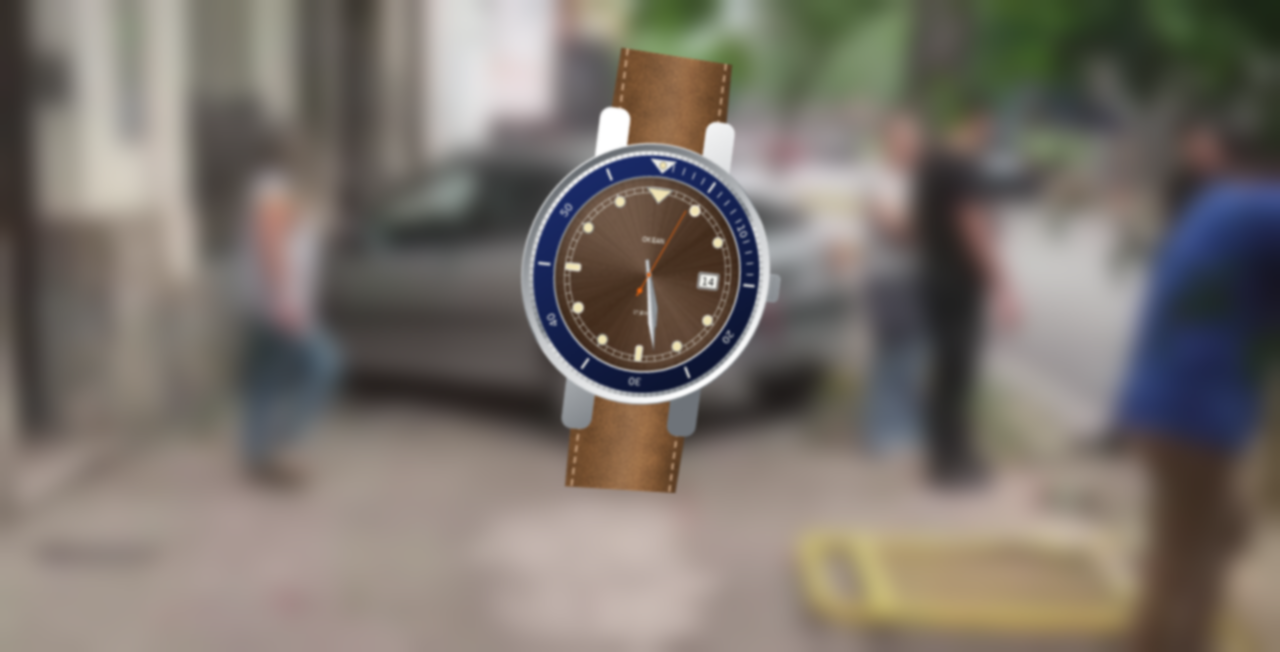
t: 5:28:04
